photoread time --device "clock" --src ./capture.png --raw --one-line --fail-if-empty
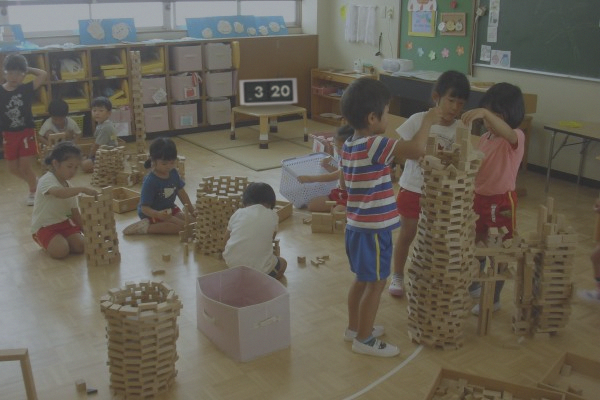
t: 3:20
